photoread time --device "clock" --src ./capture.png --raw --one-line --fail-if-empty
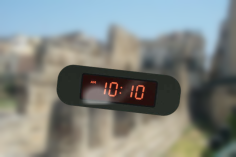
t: 10:10
